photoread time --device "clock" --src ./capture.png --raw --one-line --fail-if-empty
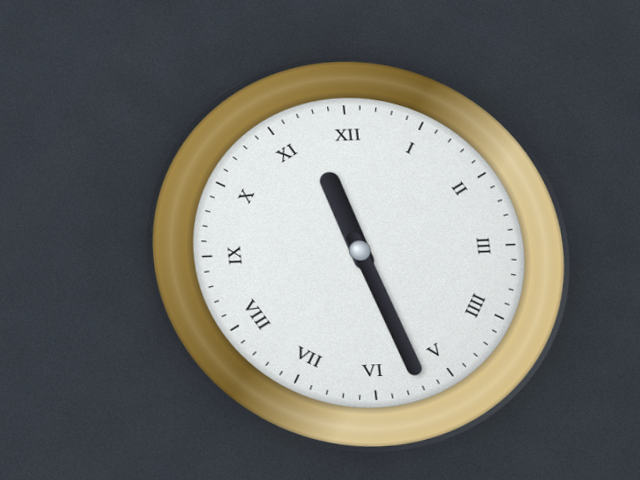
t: 11:27
